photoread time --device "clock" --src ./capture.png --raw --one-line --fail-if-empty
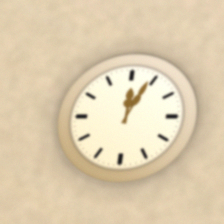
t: 12:04
